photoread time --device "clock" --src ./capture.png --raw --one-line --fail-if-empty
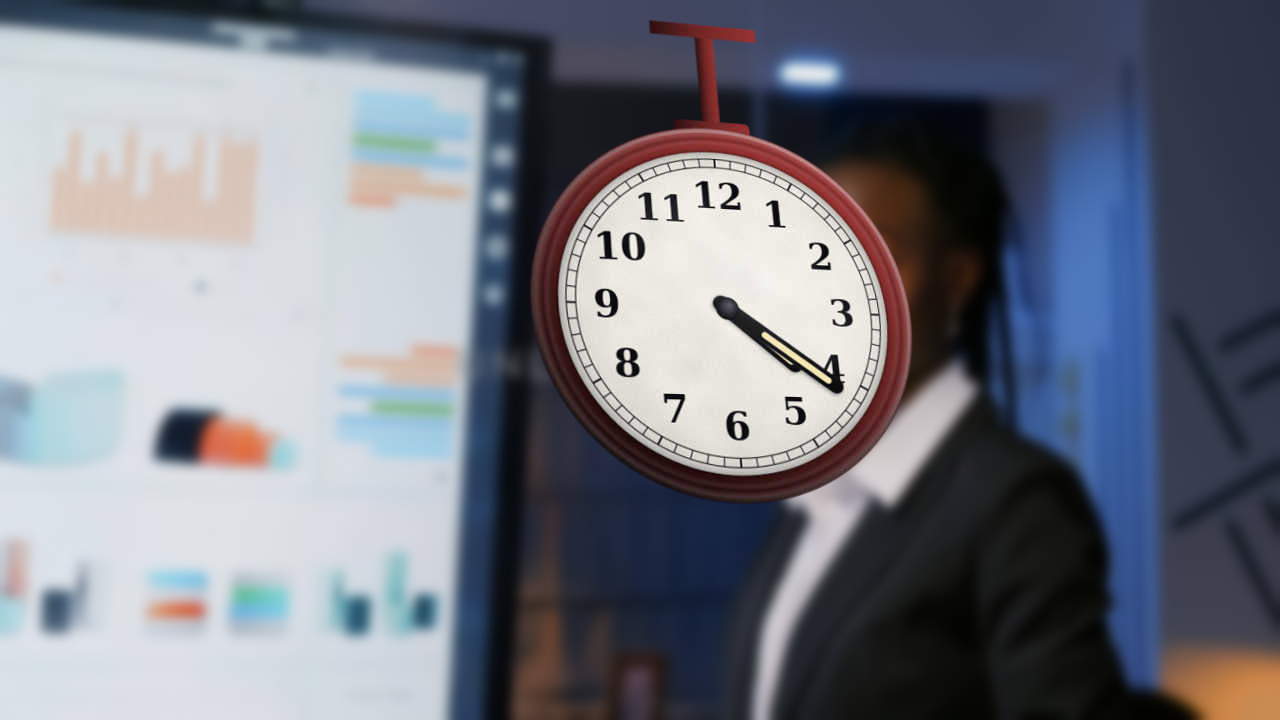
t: 4:21
